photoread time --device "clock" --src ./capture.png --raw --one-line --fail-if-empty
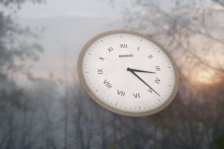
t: 3:24
